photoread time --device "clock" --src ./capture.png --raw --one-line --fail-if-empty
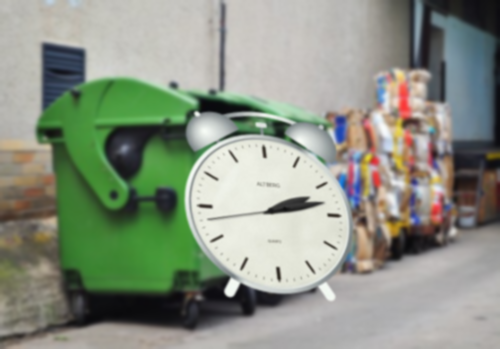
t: 2:12:43
